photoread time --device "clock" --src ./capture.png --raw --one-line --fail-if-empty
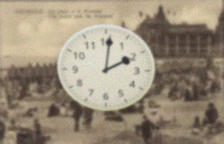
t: 2:01
